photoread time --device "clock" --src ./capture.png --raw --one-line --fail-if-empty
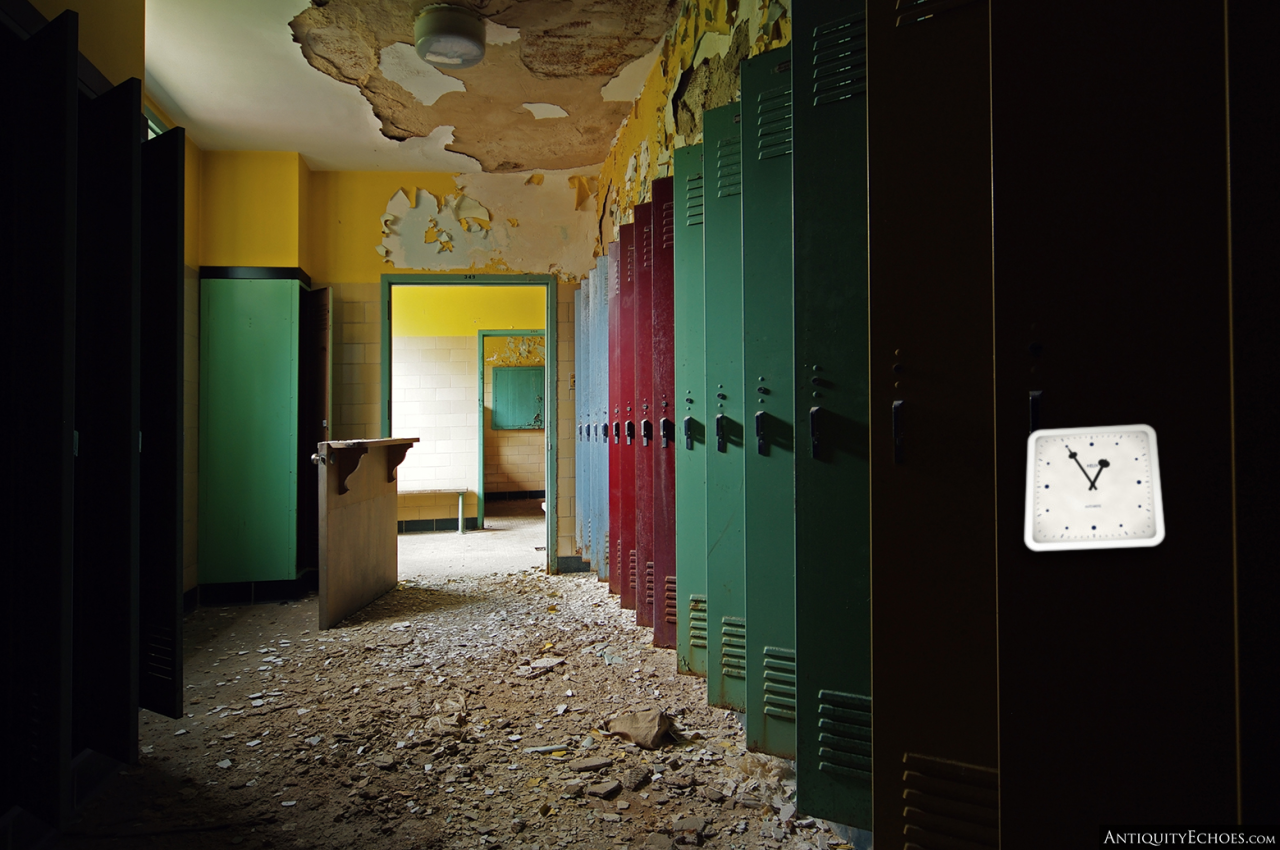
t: 12:55
